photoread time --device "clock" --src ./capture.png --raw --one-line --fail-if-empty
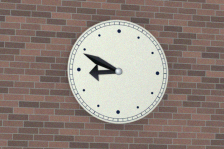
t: 8:49
